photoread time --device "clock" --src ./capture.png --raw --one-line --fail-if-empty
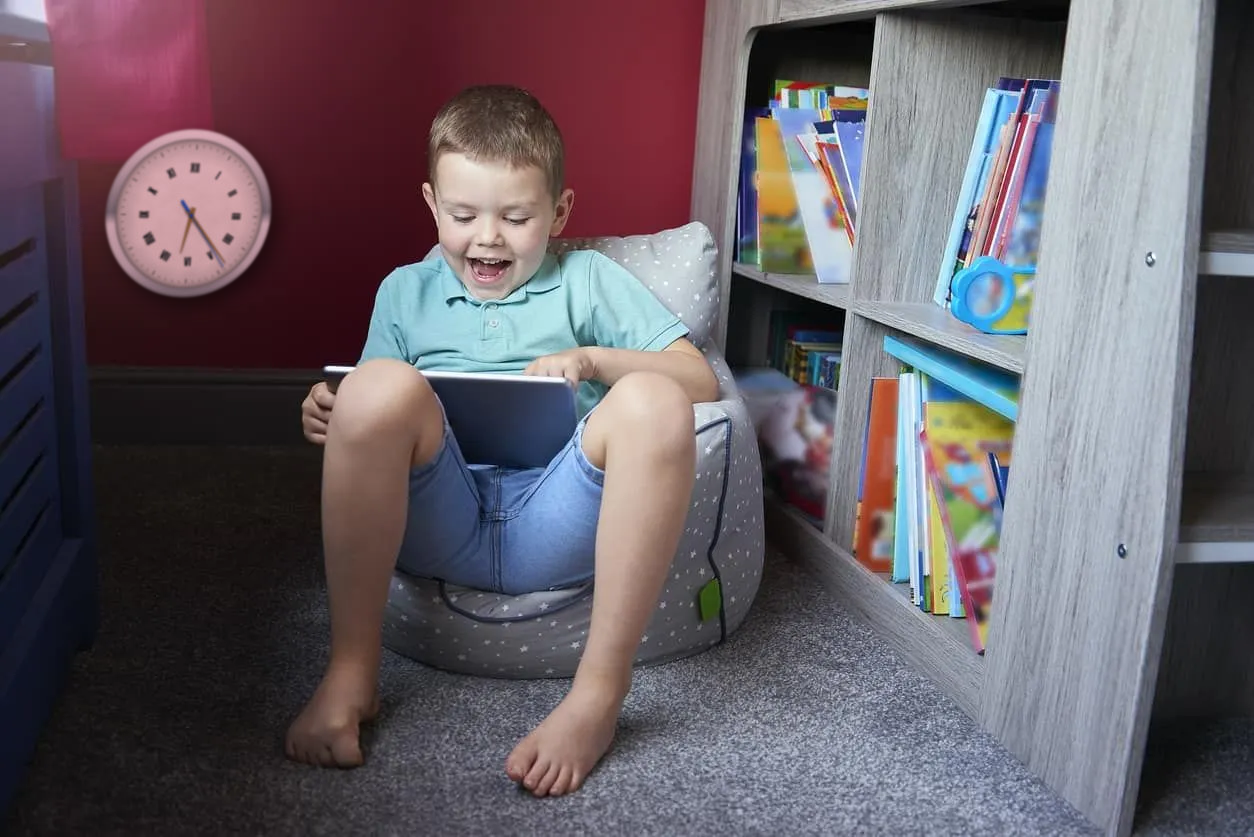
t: 6:23:24
